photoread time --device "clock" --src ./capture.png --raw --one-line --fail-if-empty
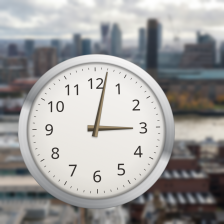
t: 3:02
